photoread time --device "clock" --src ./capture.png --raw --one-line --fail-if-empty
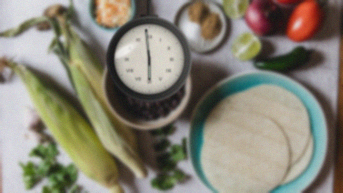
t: 5:59
